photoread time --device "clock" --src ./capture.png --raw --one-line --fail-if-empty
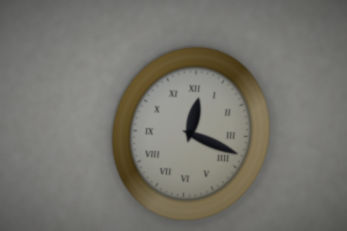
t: 12:18
